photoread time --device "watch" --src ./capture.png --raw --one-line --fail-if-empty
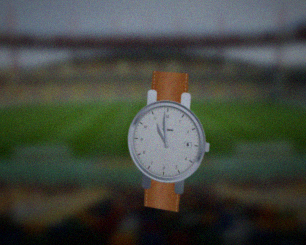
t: 10:59
